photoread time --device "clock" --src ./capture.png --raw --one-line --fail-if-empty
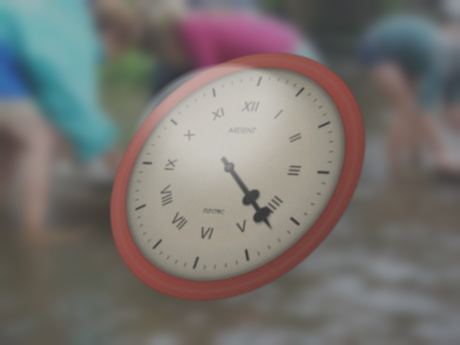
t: 4:22
